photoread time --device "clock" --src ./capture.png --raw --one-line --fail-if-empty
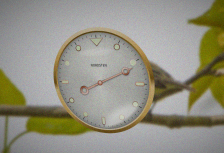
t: 8:11
